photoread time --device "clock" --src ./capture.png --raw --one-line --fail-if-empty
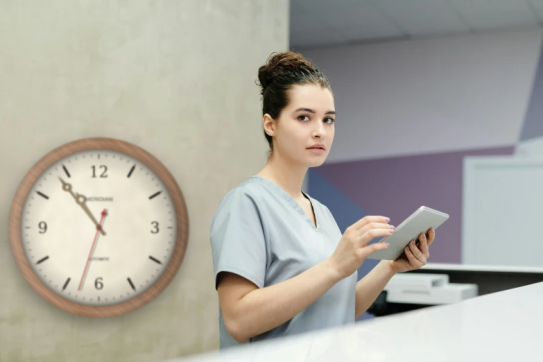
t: 10:53:33
